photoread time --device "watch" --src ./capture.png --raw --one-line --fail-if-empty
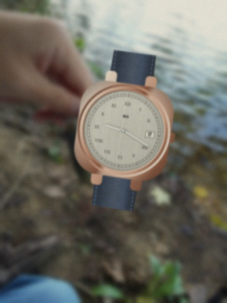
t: 9:19
